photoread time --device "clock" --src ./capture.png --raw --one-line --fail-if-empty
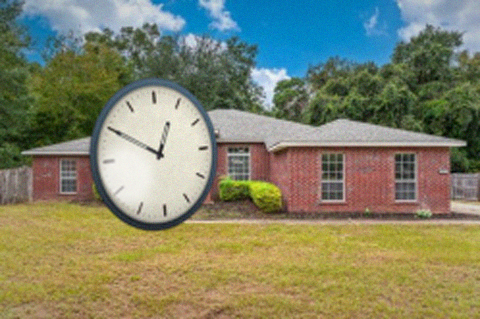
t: 12:50
